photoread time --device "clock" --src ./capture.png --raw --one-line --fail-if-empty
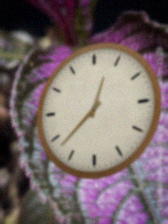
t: 12:38
